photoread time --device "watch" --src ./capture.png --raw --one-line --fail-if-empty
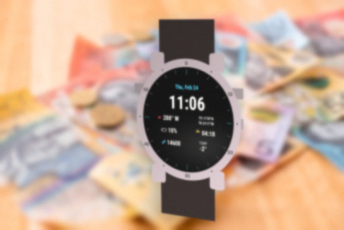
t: 11:06
